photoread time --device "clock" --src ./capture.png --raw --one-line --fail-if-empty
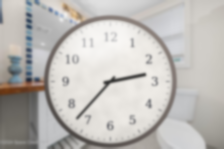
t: 2:37
